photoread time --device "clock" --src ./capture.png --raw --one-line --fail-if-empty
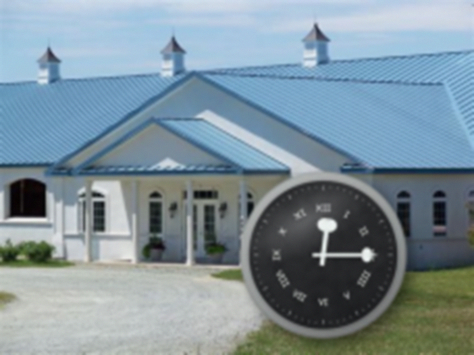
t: 12:15
